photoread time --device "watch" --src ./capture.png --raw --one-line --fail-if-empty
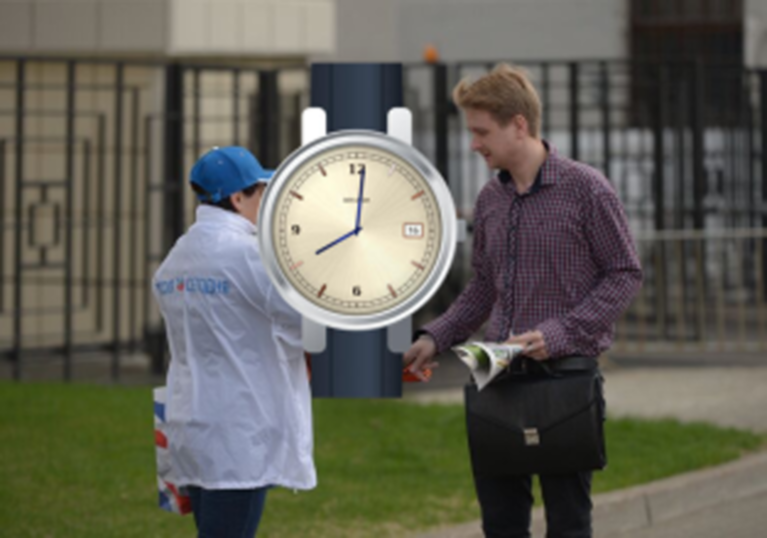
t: 8:01
